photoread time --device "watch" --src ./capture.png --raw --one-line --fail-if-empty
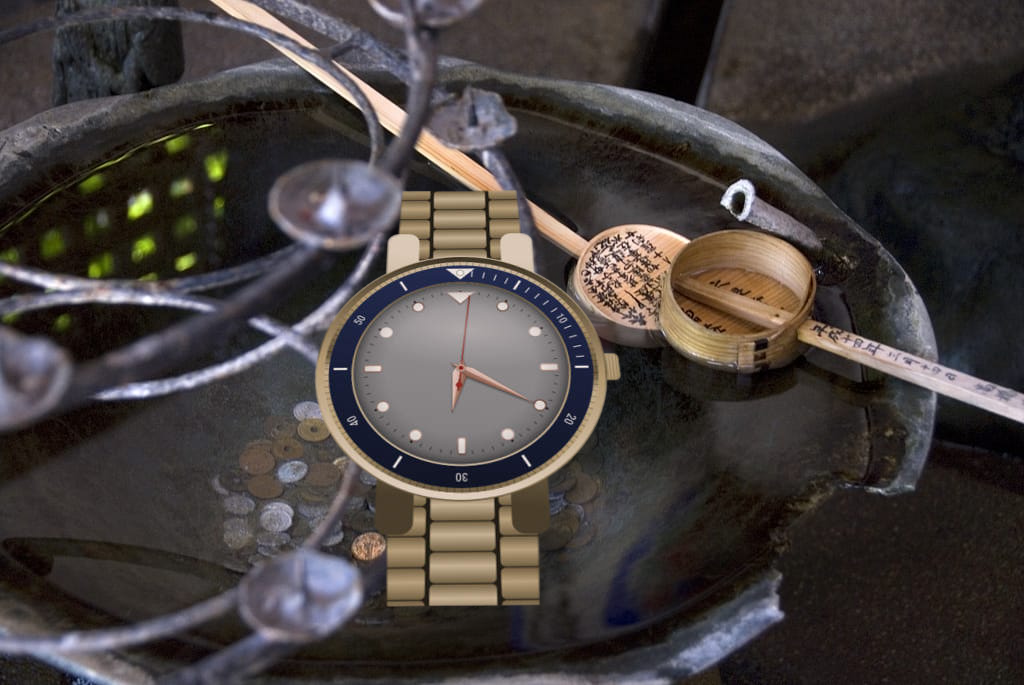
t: 6:20:01
